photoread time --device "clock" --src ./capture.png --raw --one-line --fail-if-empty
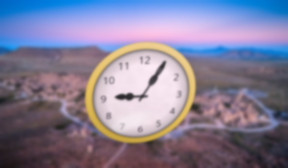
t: 9:05
